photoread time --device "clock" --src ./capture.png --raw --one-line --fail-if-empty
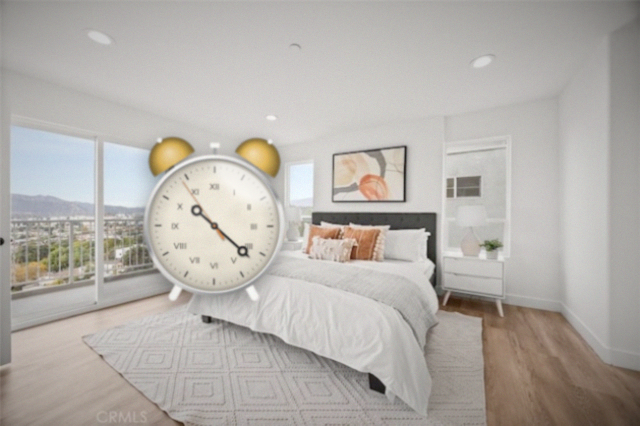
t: 10:21:54
